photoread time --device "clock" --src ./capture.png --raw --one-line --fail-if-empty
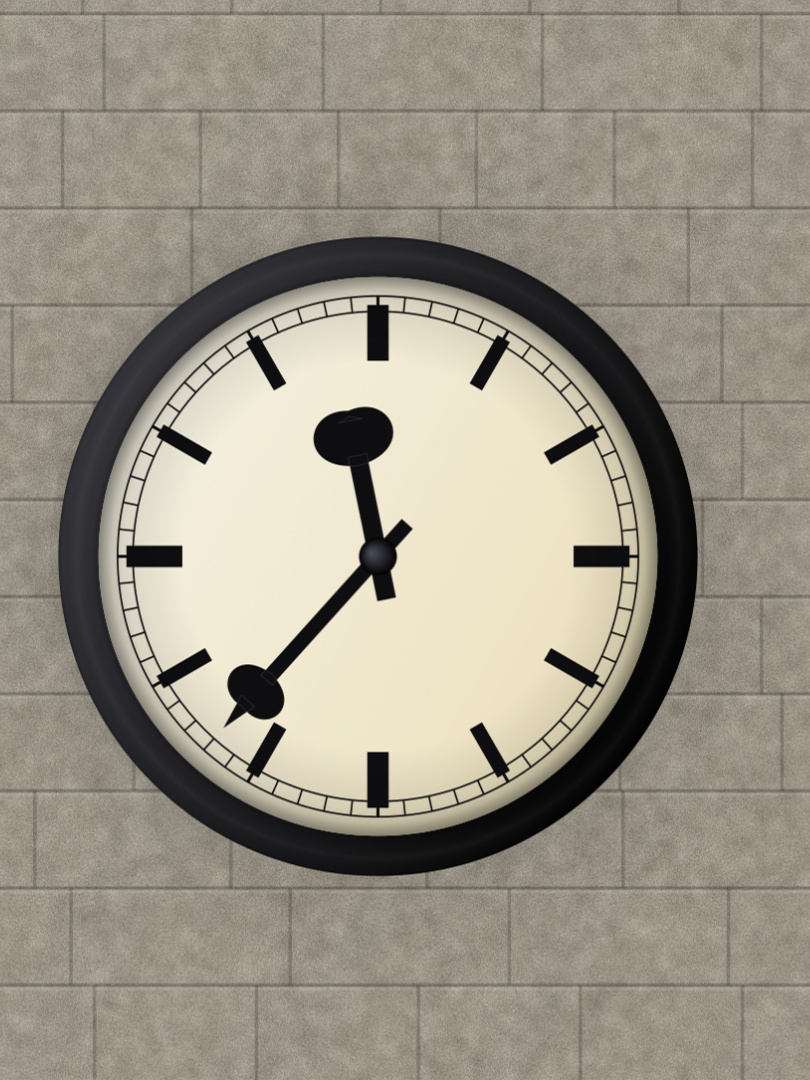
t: 11:37
